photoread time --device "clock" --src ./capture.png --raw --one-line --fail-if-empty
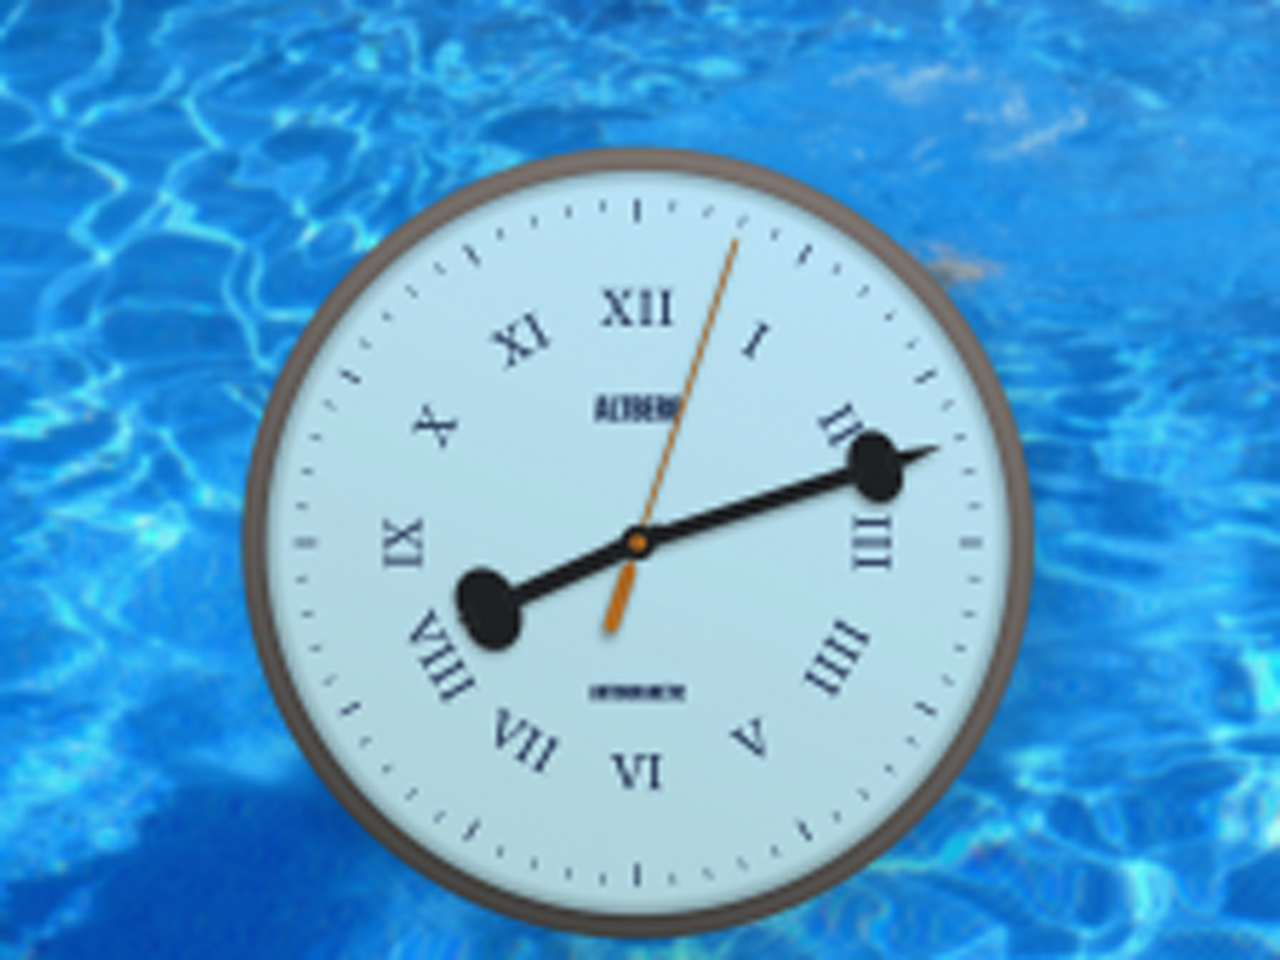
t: 8:12:03
